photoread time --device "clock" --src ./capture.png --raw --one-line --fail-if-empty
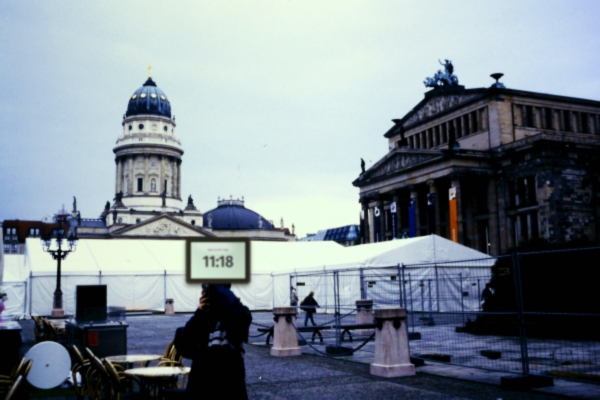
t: 11:18
